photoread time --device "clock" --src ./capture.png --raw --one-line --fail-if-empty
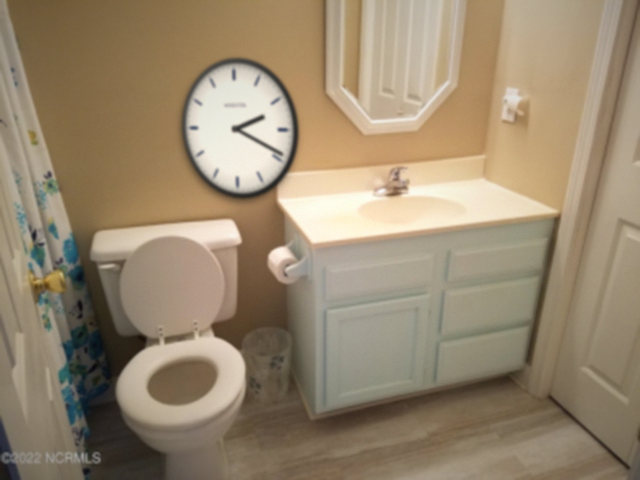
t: 2:19
